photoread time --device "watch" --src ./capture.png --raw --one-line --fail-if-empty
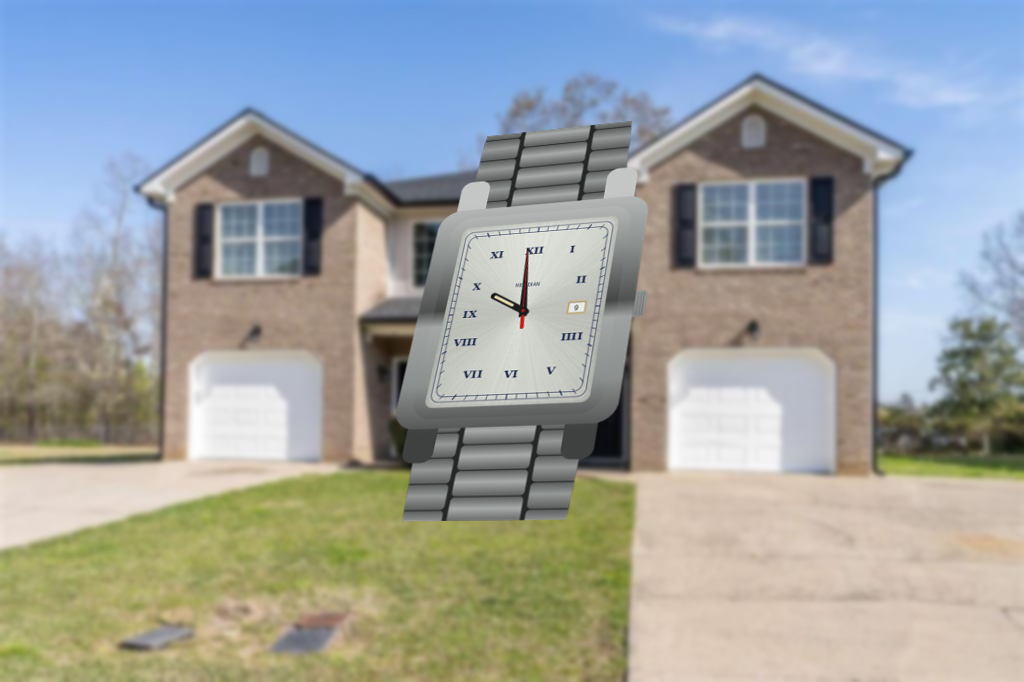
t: 9:58:59
